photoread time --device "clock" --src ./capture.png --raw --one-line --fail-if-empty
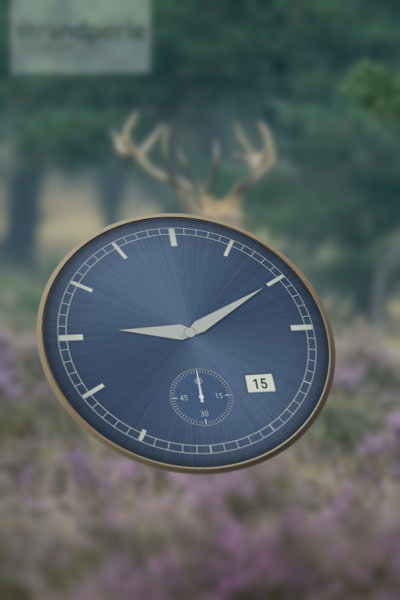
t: 9:10
